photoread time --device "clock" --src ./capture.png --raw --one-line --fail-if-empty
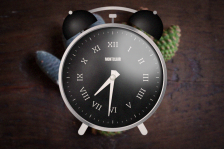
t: 7:31
